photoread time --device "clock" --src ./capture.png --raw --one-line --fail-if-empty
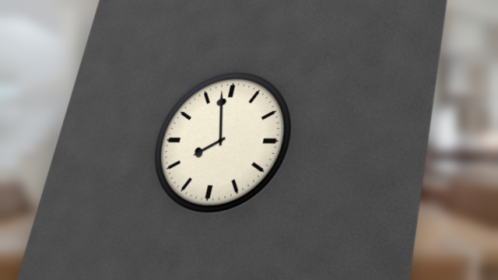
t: 7:58
